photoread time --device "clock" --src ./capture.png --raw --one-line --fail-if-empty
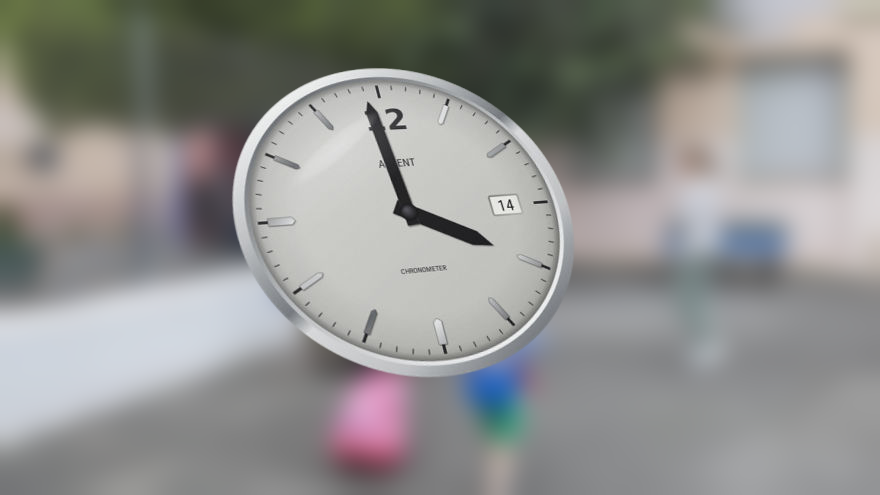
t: 3:59
